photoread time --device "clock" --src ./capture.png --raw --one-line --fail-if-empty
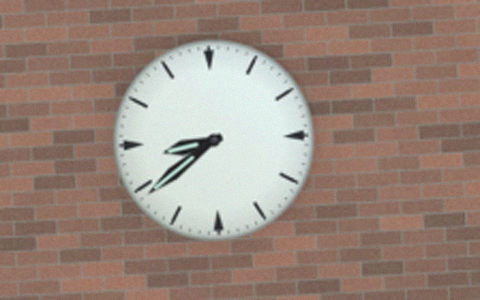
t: 8:39
